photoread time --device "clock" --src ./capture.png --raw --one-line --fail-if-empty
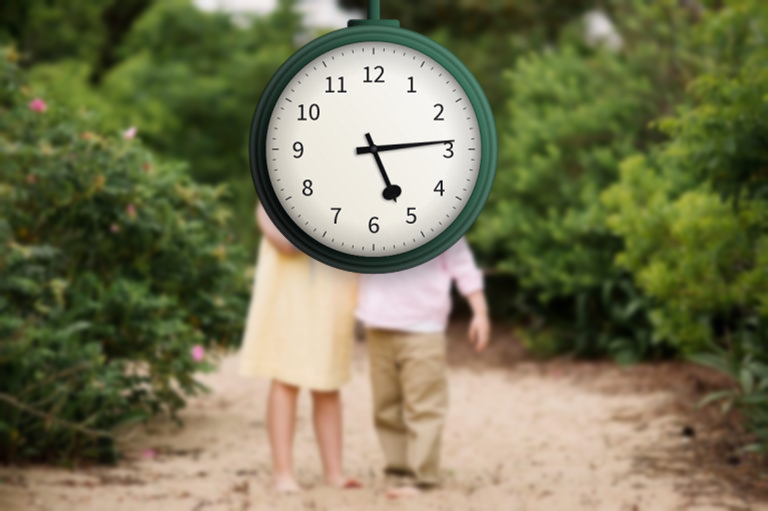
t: 5:14
